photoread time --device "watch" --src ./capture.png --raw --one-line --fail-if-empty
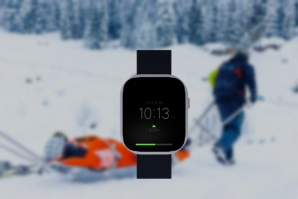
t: 10:13
